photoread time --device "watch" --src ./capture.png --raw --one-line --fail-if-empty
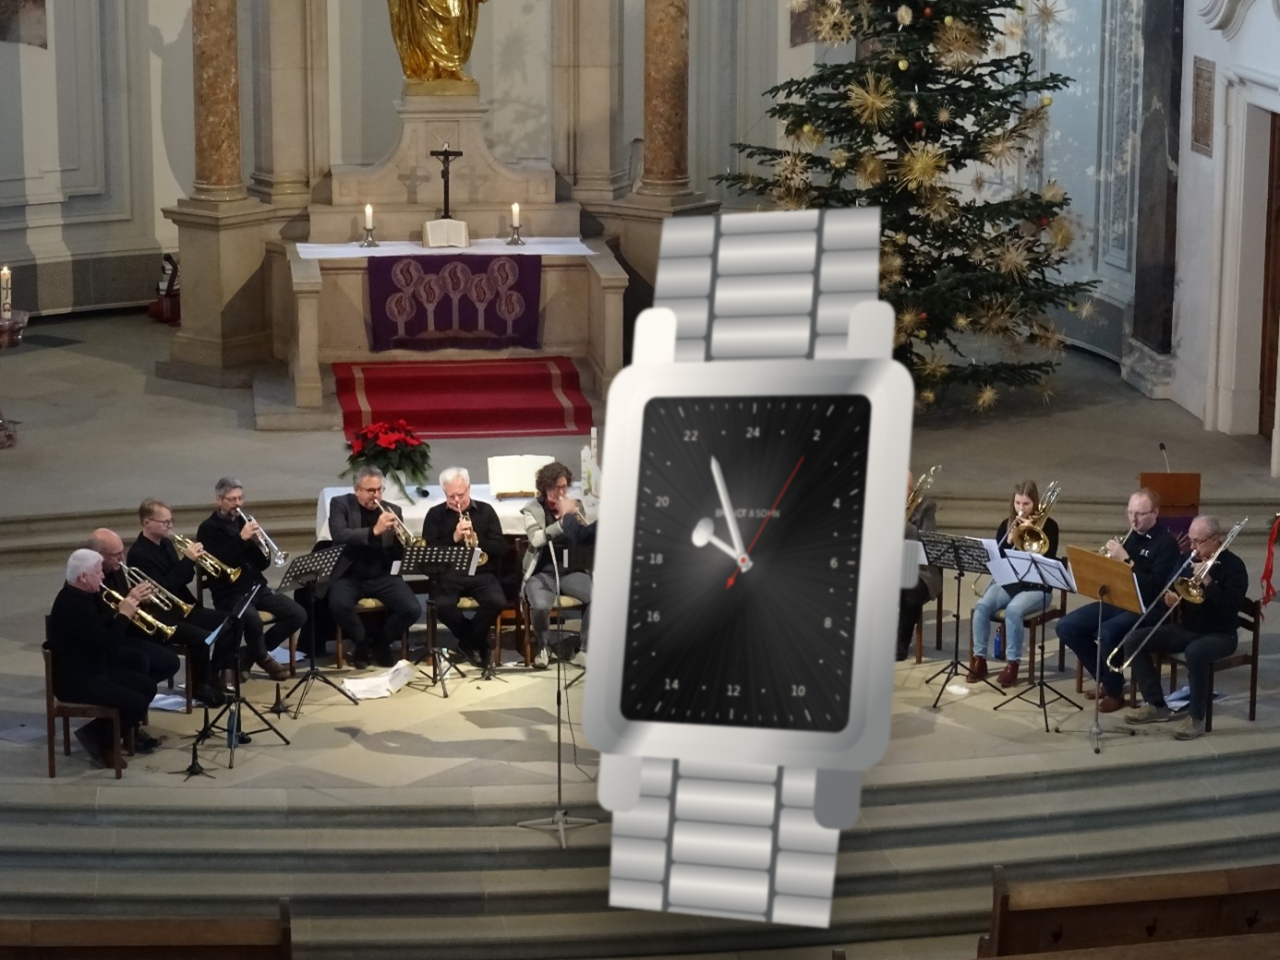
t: 19:56:05
